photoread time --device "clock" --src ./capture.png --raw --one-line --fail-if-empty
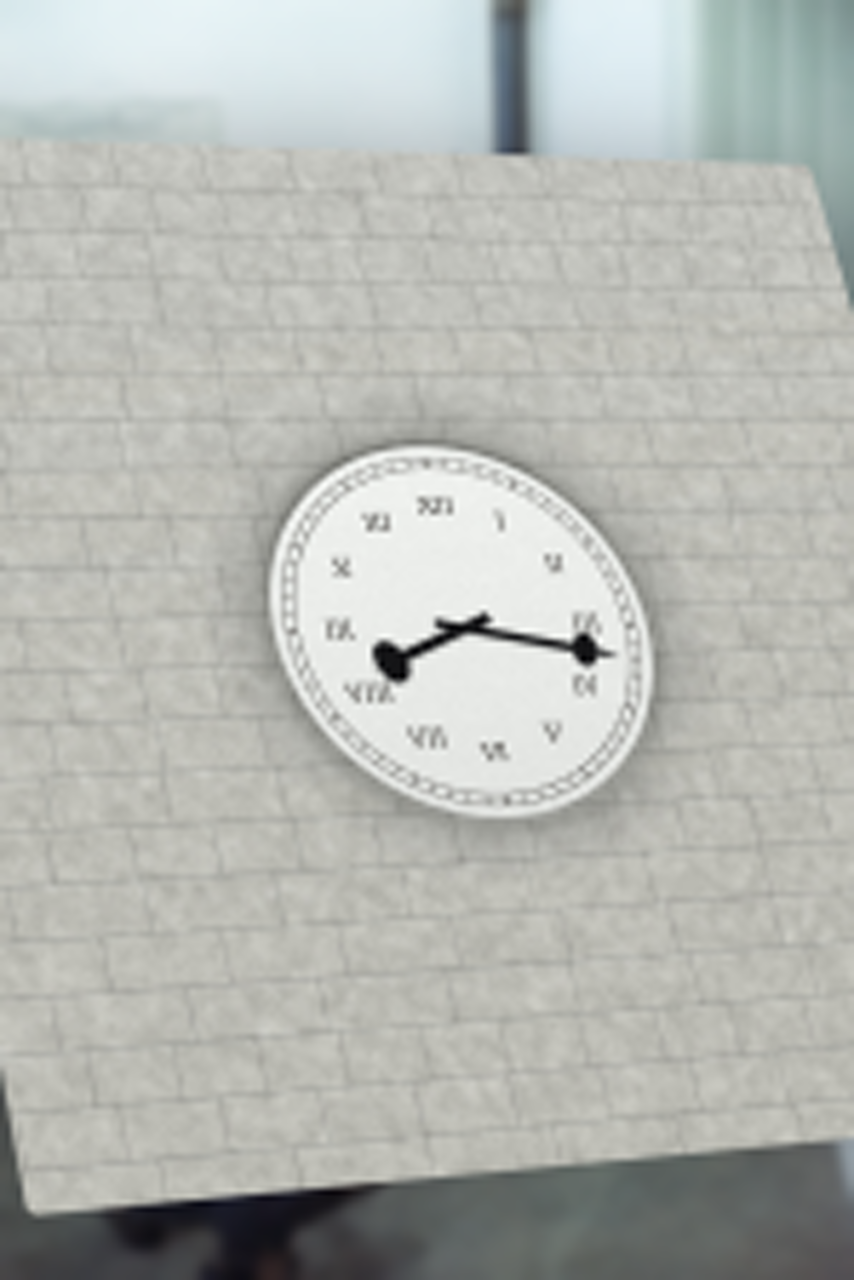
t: 8:17
